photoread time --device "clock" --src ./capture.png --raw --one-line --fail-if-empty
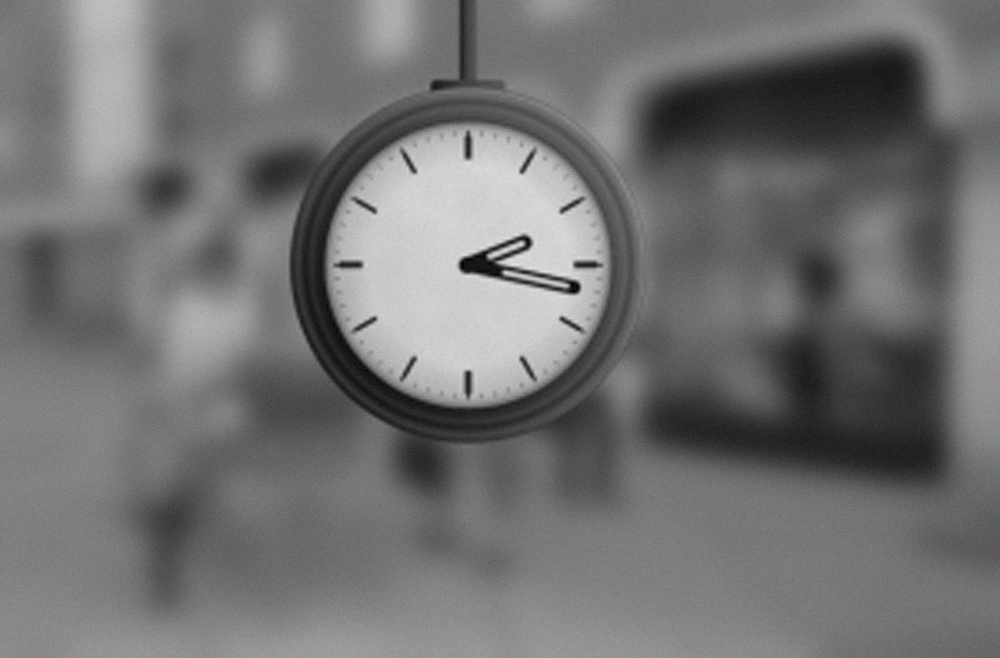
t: 2:17
